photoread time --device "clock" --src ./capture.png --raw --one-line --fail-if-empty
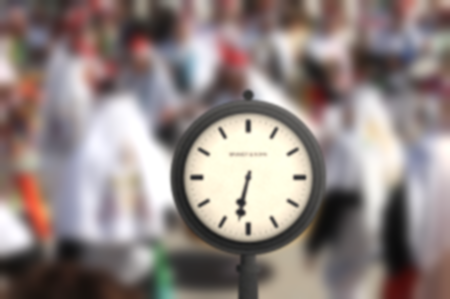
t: 6:32
